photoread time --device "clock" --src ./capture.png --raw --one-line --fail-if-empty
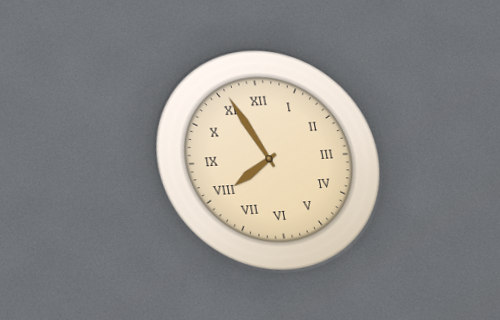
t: 7:56
